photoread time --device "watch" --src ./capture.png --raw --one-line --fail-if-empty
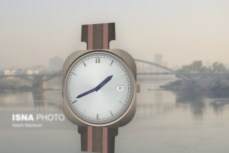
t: 1:41
